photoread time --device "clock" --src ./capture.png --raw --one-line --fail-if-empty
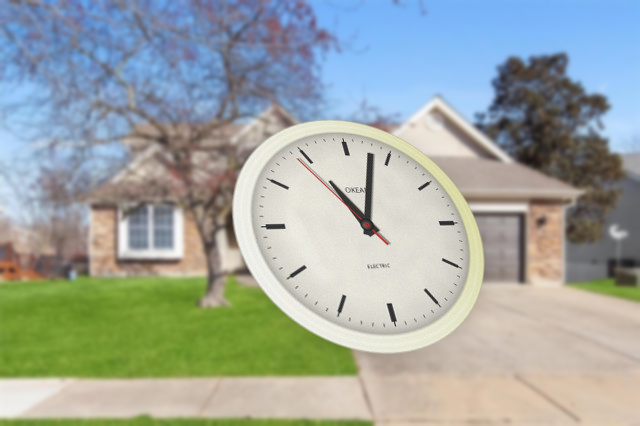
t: 11:02:54
